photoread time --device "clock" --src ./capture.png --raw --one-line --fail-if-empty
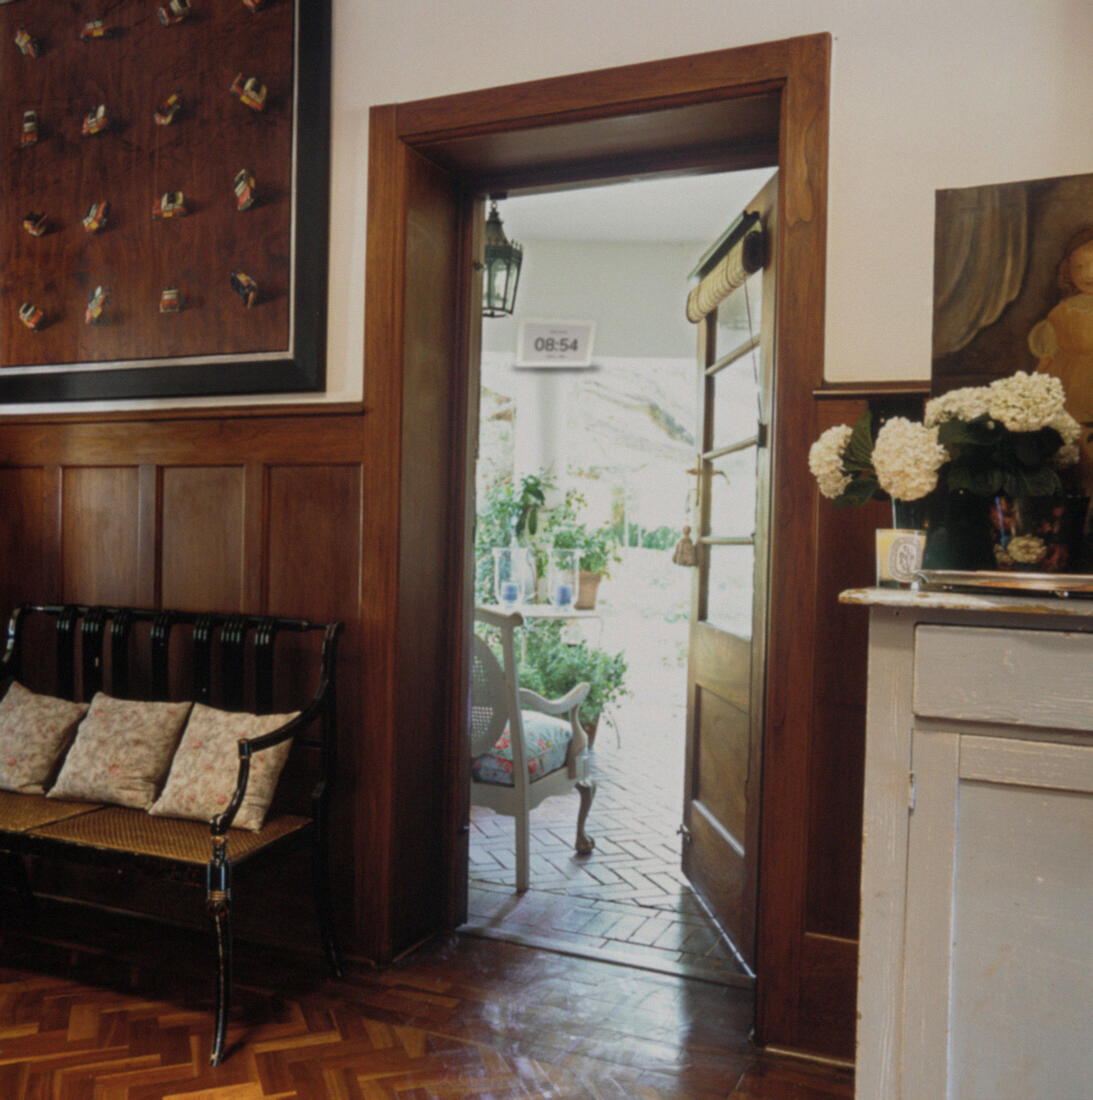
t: 8:54
